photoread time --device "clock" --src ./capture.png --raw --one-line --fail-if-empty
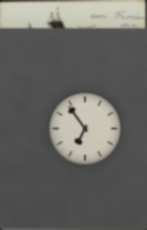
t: 6:54
